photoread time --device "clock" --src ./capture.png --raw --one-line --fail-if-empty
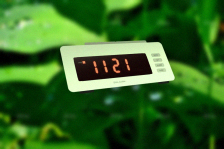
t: 11:21
